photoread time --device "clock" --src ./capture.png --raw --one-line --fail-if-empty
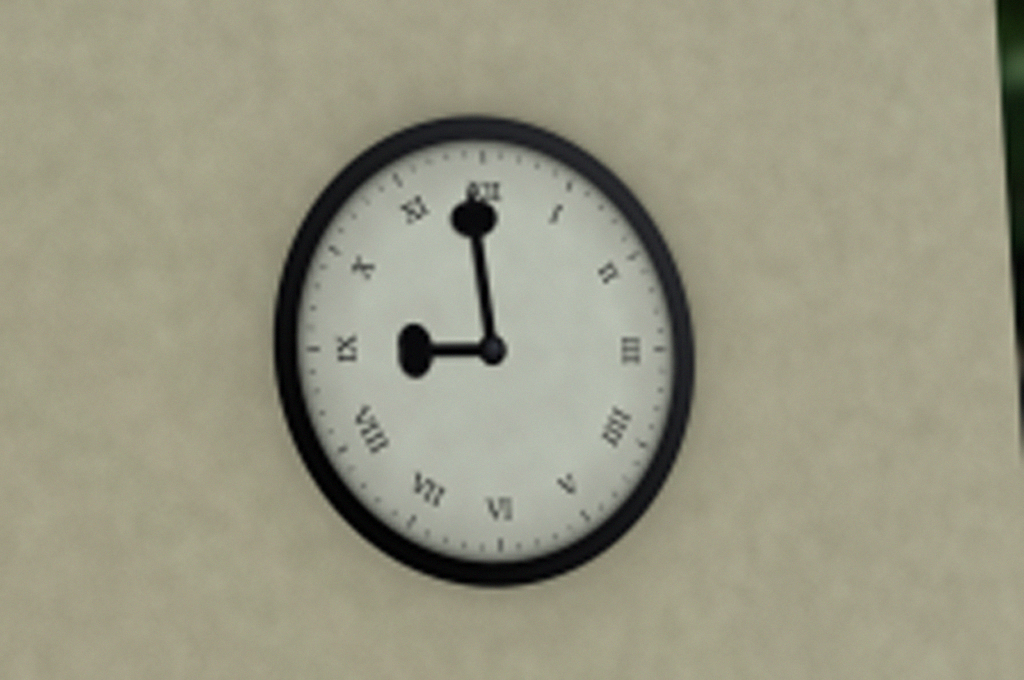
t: 8:59
